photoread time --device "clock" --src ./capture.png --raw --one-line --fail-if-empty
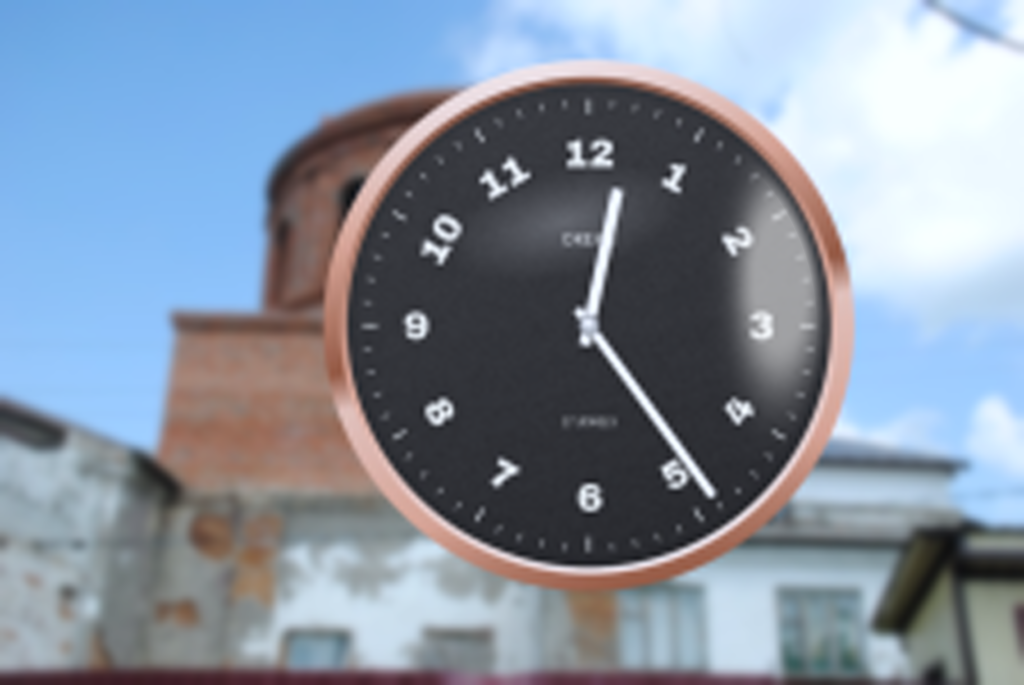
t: 12:24
